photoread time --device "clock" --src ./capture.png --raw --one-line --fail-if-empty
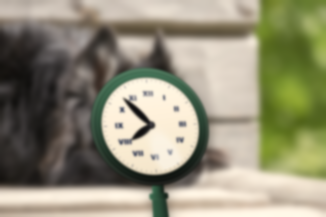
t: 7:53
